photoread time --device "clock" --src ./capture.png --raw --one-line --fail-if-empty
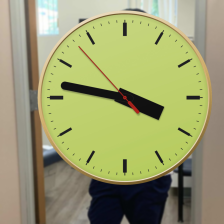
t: 3:46:53
